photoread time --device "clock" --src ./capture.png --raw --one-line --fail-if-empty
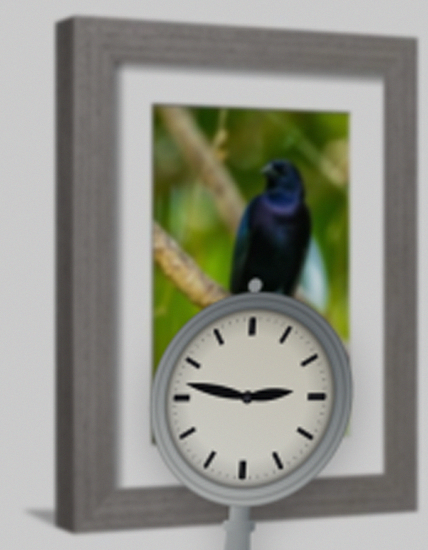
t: 2:47
